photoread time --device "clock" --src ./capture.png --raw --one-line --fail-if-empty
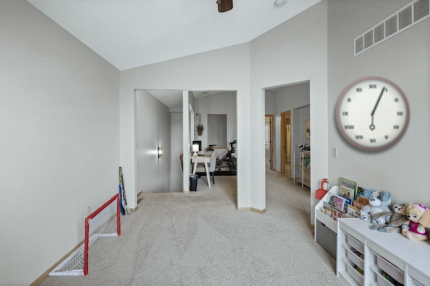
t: 6:04
